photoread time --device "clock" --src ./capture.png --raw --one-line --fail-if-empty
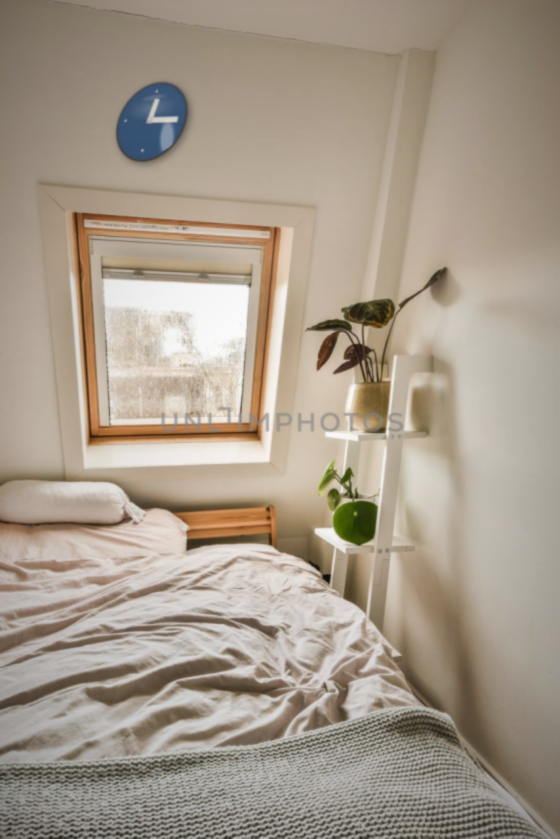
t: 12:15
